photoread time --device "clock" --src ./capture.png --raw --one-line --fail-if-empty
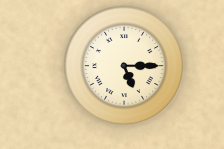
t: 5:15
